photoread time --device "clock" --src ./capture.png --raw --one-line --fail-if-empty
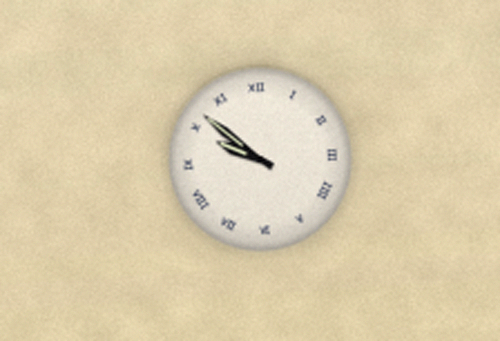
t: 9:52
